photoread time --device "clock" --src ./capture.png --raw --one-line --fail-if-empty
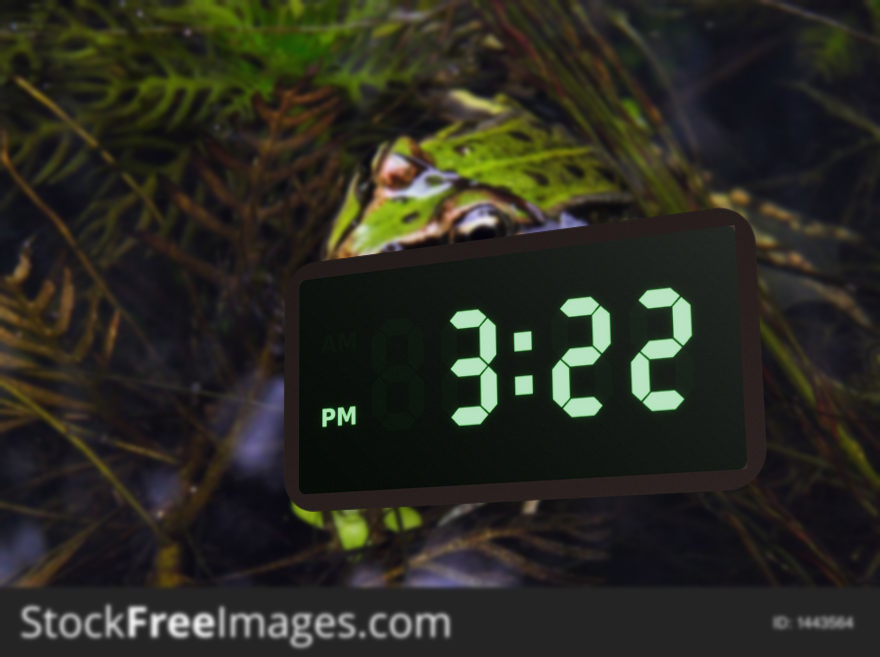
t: 3:22
